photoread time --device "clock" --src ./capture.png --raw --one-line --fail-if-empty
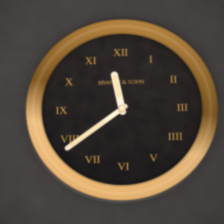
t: 11:39
